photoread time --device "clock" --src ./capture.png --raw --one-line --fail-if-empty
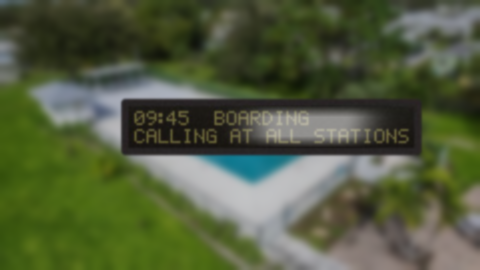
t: 9:45
